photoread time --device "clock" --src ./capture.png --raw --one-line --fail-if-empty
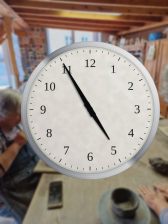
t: 4:55
